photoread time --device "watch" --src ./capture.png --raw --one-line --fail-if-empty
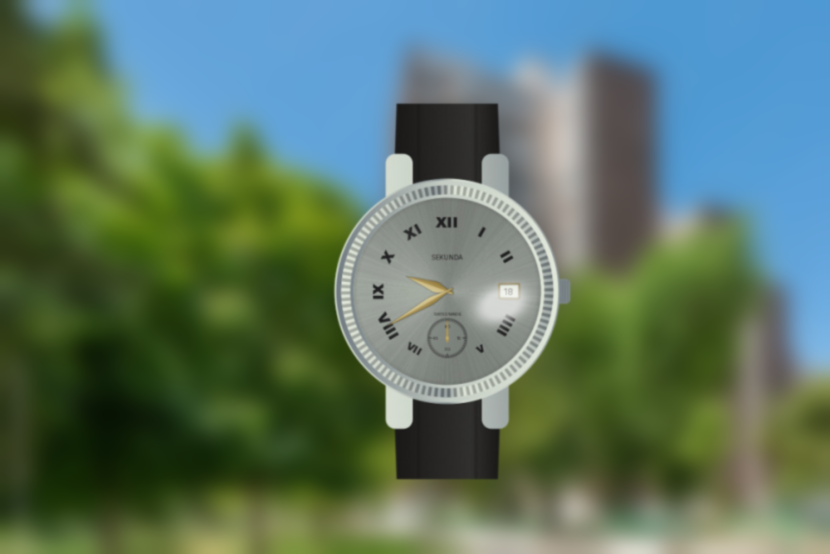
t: 9:40
